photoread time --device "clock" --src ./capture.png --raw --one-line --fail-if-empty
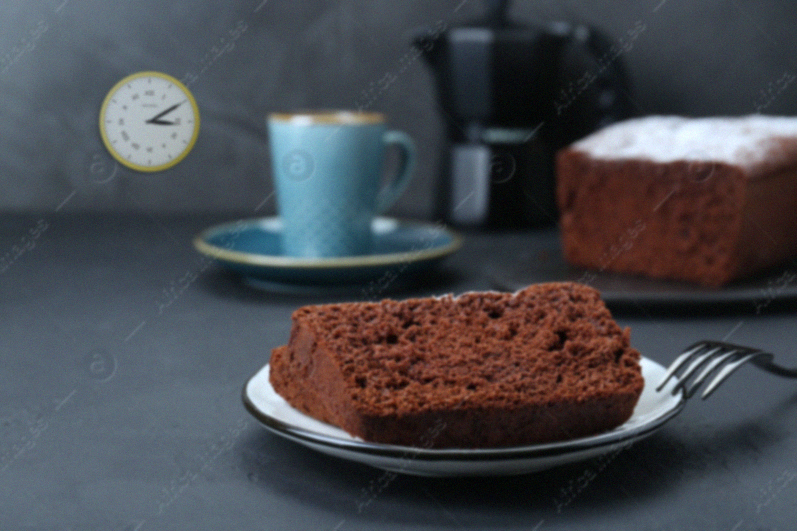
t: 3:10
